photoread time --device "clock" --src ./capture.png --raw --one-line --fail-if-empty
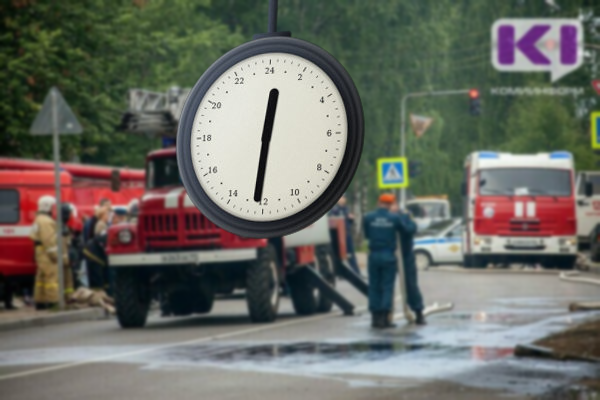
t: 0:31
